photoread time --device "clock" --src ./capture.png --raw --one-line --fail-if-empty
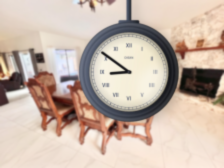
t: 8:51
